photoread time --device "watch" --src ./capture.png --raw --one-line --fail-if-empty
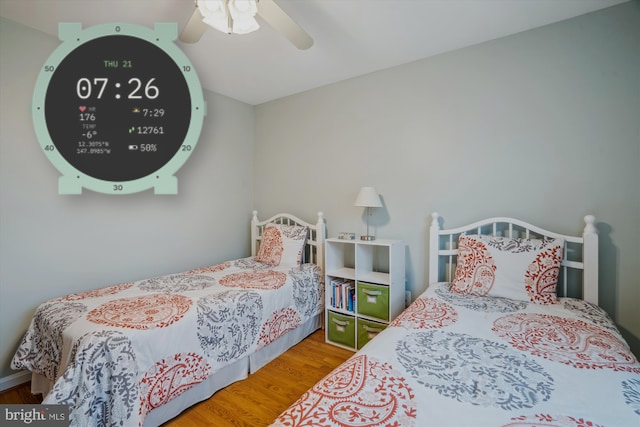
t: 7:26
